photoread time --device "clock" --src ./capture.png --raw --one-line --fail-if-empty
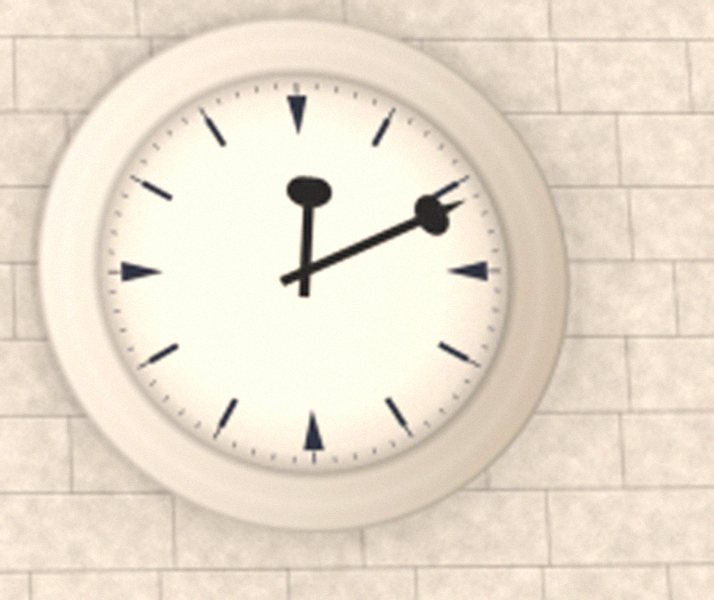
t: 12:11
